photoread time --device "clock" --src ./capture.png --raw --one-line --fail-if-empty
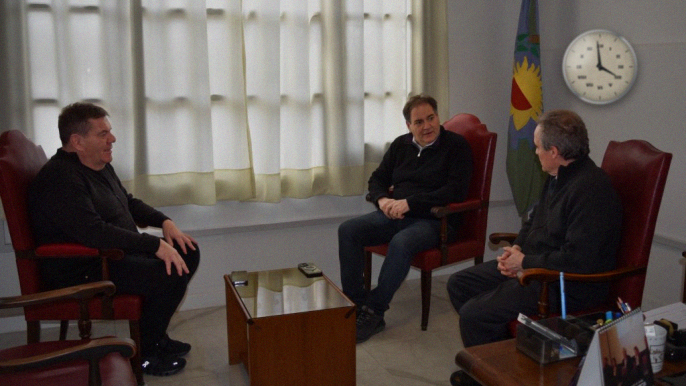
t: 3:59
